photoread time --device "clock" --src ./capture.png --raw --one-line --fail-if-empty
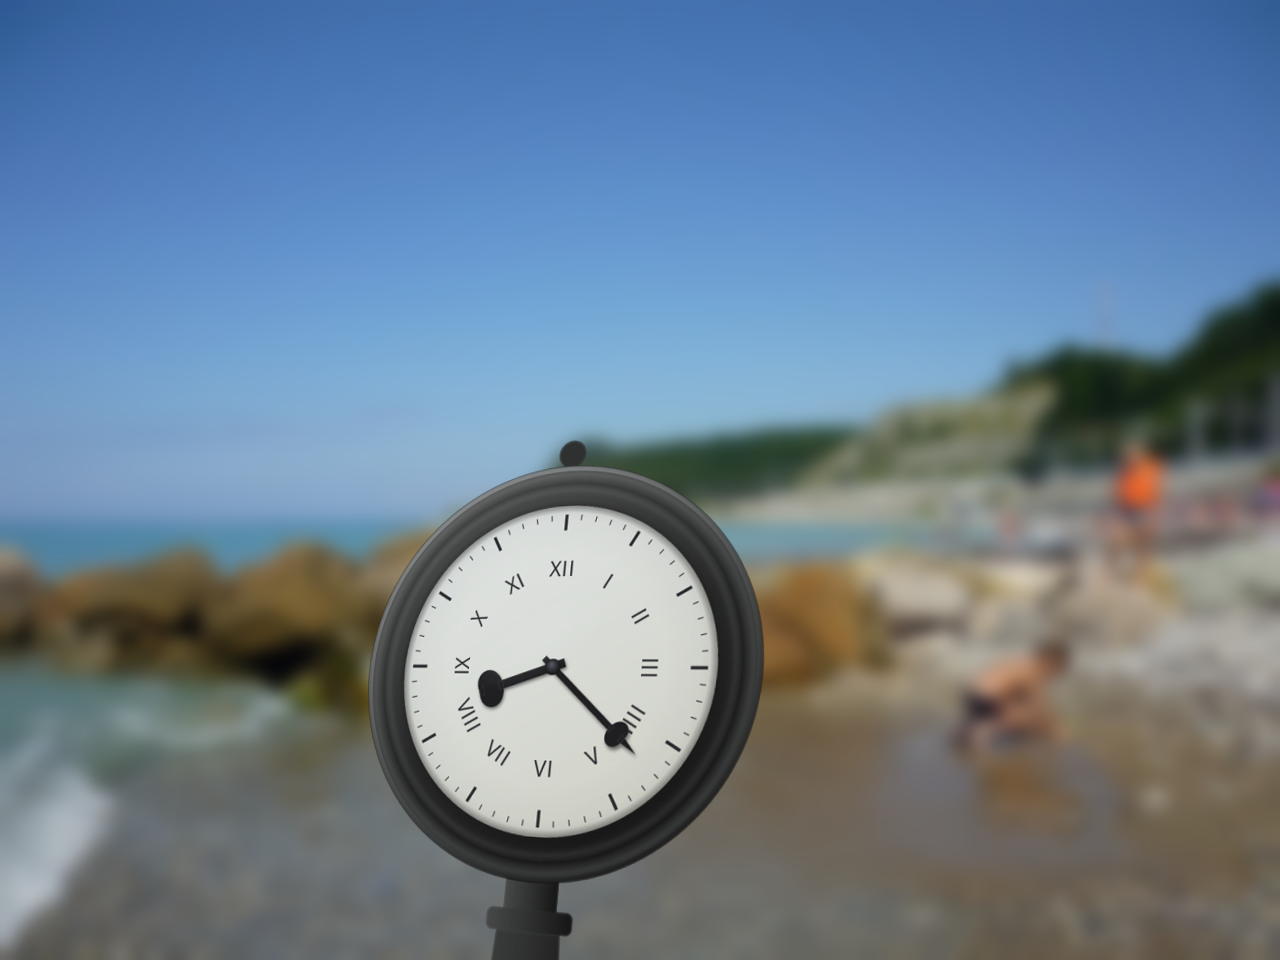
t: 8:22
